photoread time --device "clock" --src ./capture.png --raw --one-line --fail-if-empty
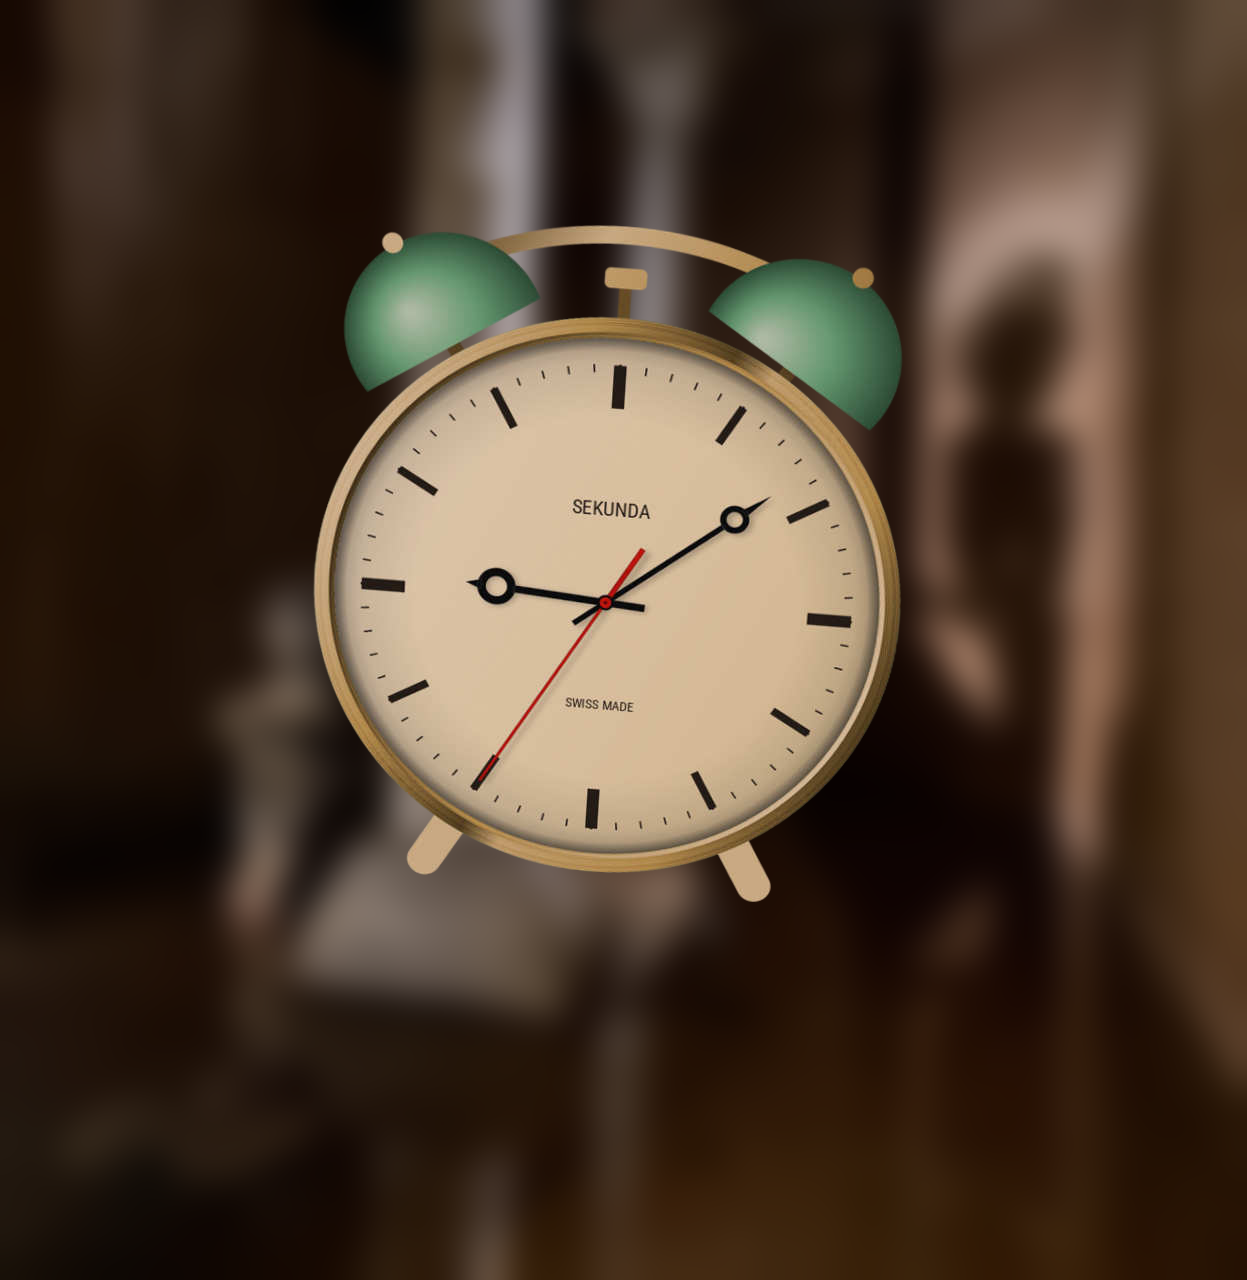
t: 9:08:35
